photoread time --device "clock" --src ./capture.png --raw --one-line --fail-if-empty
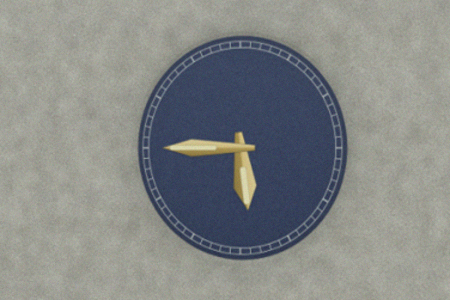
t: 5:45
